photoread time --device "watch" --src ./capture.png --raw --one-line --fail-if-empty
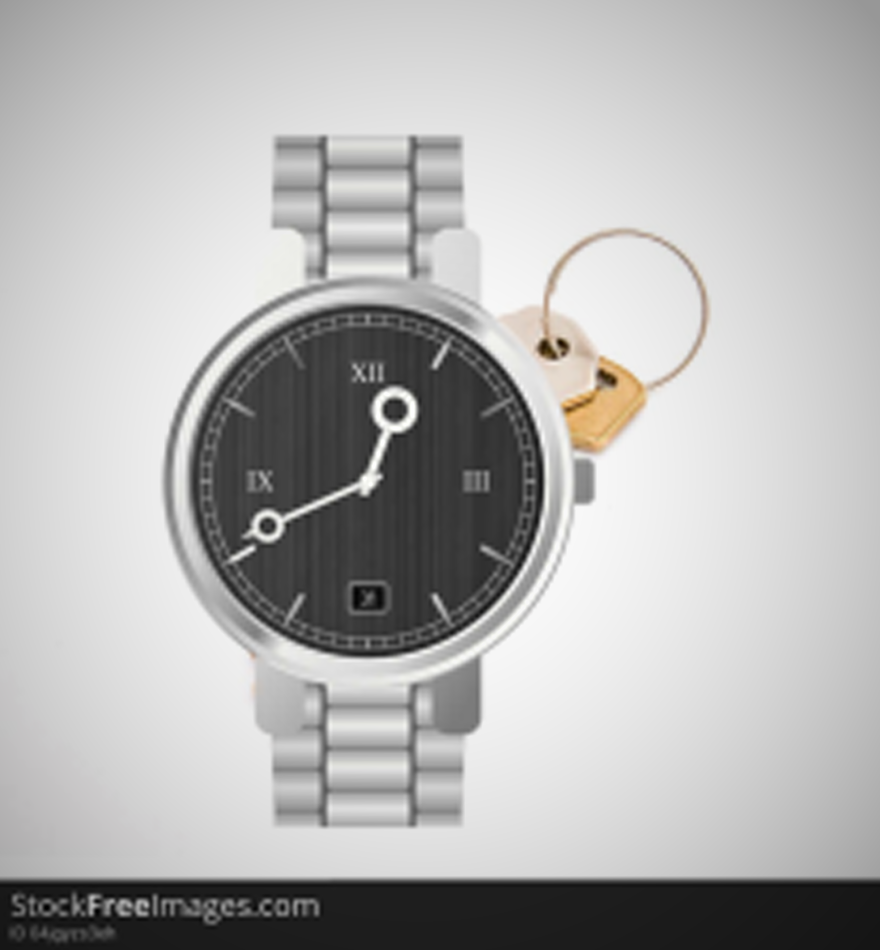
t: 12:41
